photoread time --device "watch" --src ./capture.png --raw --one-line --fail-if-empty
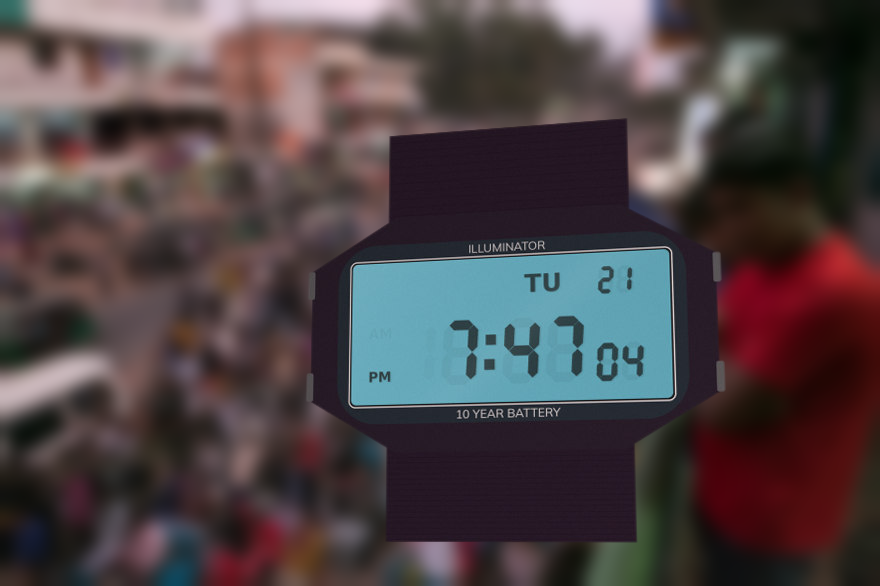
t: 7:47:04
